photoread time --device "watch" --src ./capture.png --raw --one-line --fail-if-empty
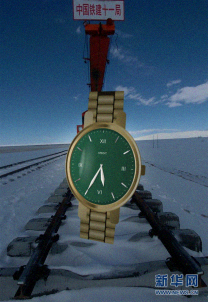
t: 5:35
